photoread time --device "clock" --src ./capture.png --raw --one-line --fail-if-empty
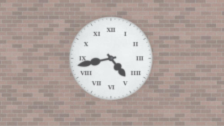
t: 4:43
